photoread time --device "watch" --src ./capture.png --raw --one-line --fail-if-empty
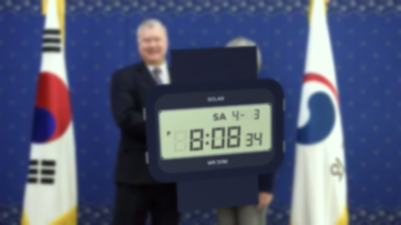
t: 8:08:34
